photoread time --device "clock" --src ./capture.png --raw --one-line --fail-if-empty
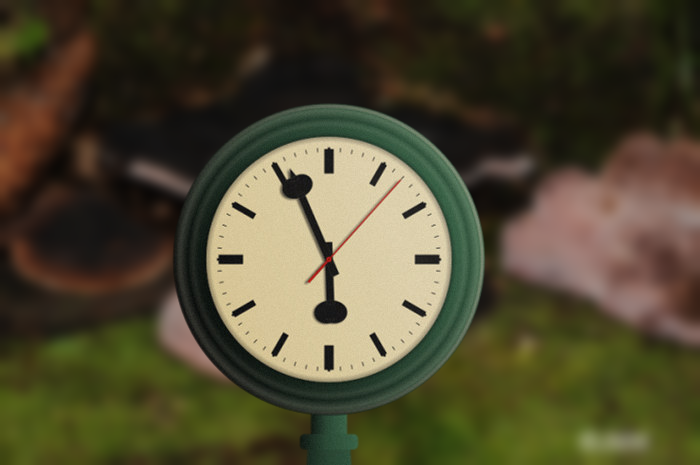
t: 5:56:07
